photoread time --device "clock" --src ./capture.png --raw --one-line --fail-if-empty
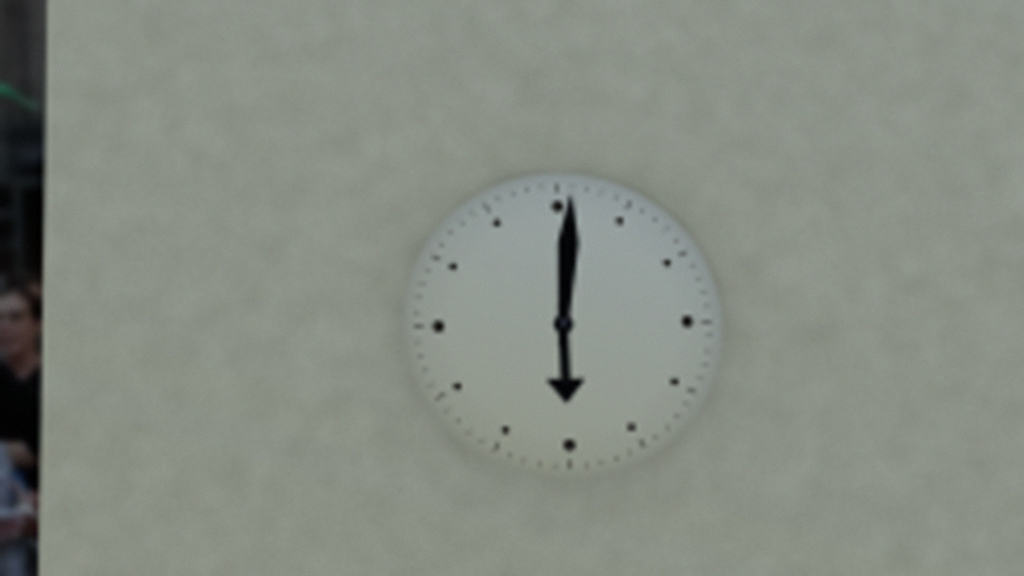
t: 6:01
